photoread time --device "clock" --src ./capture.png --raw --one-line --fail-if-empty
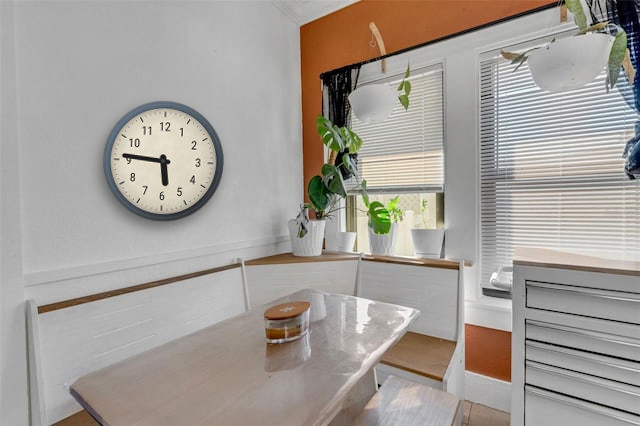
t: 5:46
